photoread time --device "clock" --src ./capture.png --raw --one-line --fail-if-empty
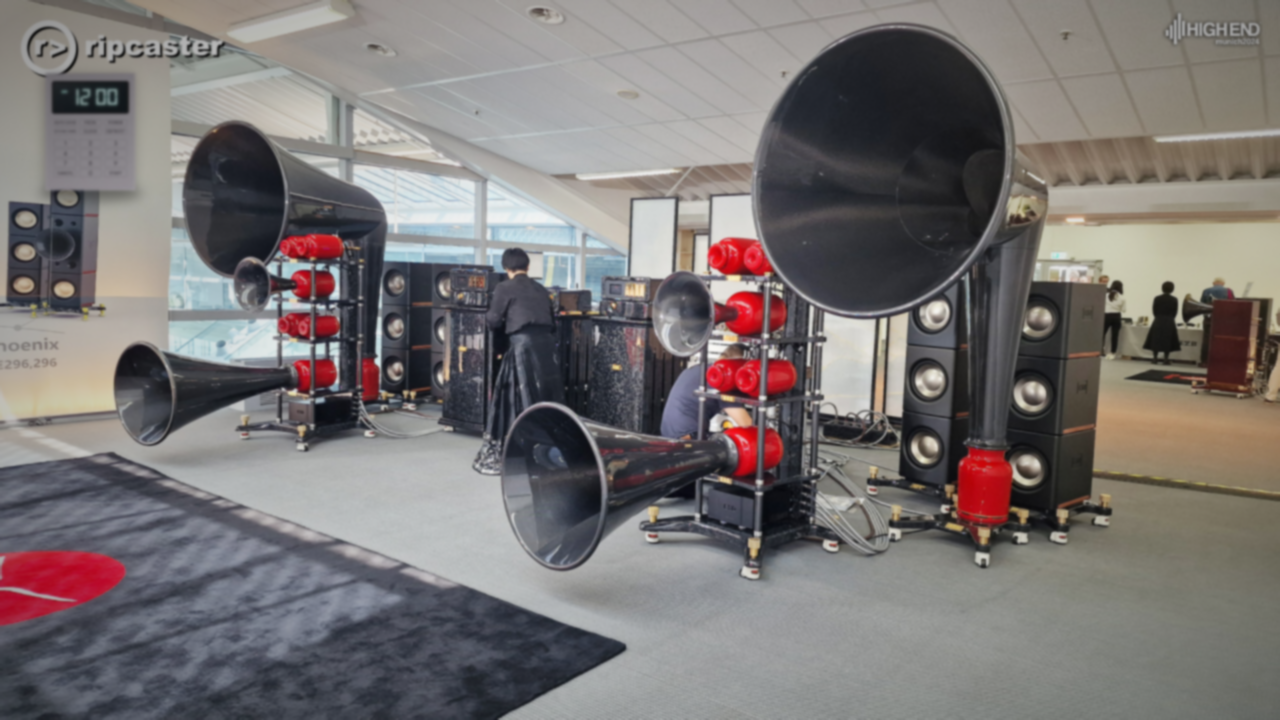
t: 12:00
